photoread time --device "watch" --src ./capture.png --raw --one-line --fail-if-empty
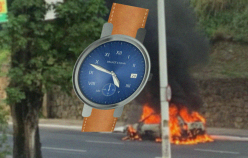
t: 4:48
